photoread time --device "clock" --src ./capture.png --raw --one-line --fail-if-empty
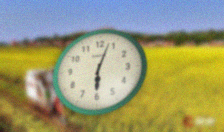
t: 6:03
